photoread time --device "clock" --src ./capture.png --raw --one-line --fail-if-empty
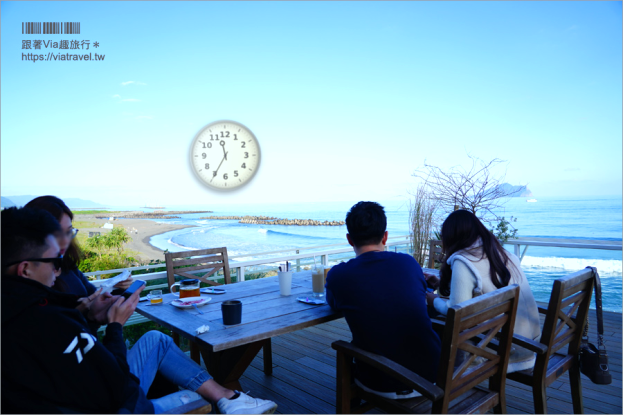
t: 11:35
